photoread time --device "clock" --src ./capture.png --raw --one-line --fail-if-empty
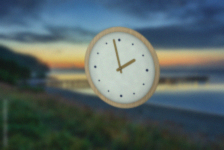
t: 1:58
